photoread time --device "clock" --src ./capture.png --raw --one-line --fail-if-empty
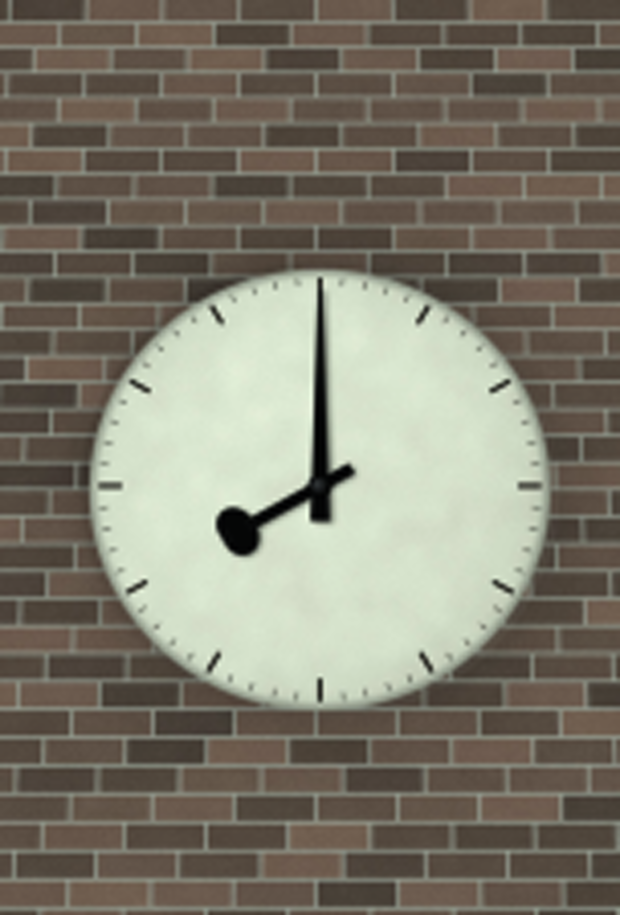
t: 8:00
